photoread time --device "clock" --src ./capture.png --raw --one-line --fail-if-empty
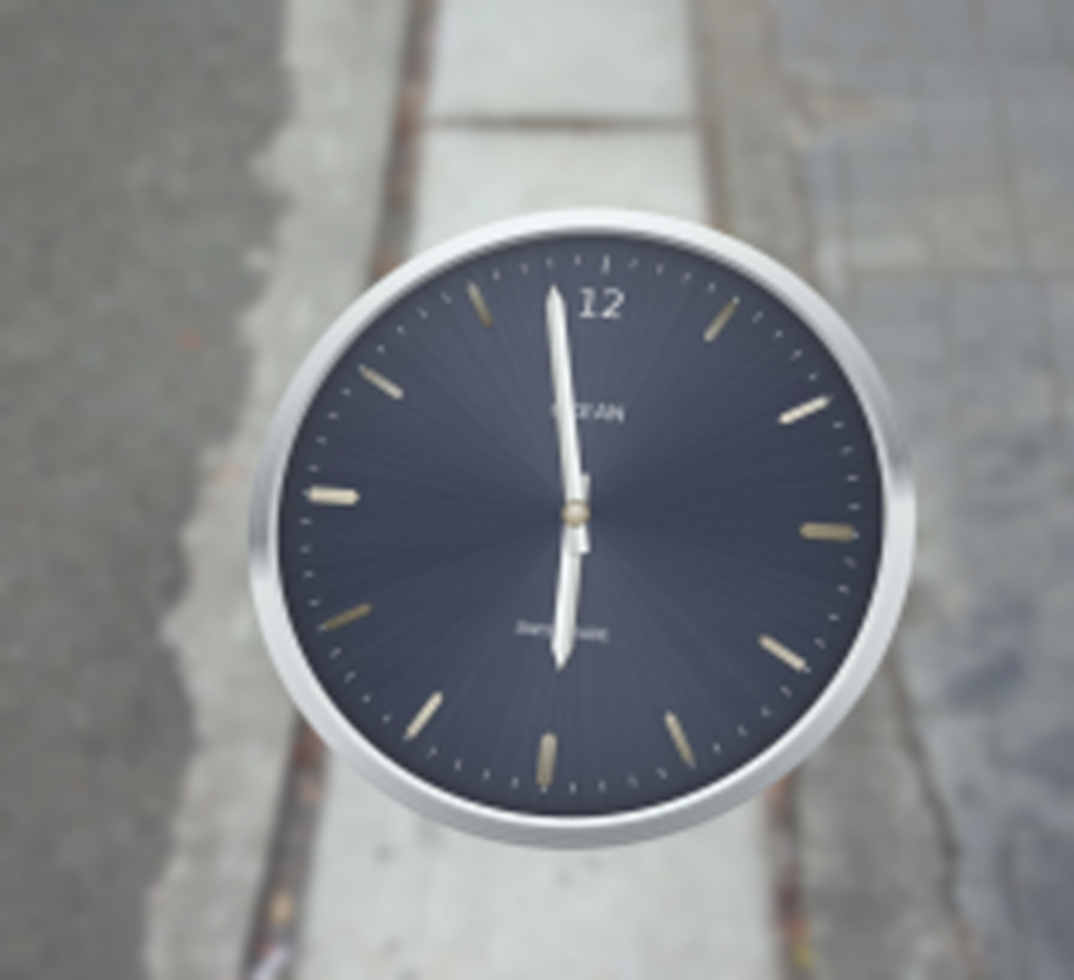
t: 5:58
